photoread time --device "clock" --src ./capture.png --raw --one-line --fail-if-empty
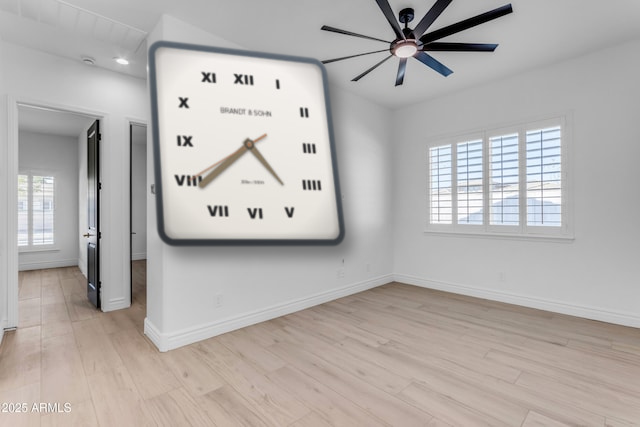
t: 4:38:40
